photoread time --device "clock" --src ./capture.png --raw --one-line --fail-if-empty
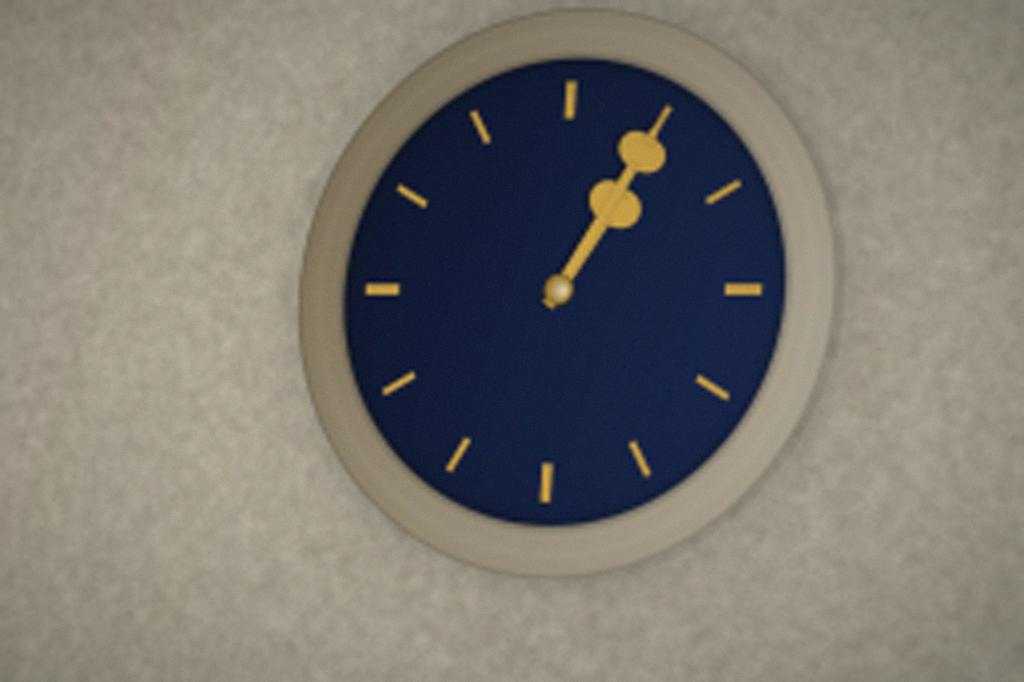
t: 1:05
